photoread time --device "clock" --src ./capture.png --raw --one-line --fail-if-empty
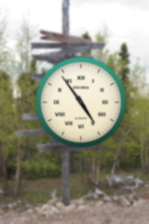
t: 4:54
